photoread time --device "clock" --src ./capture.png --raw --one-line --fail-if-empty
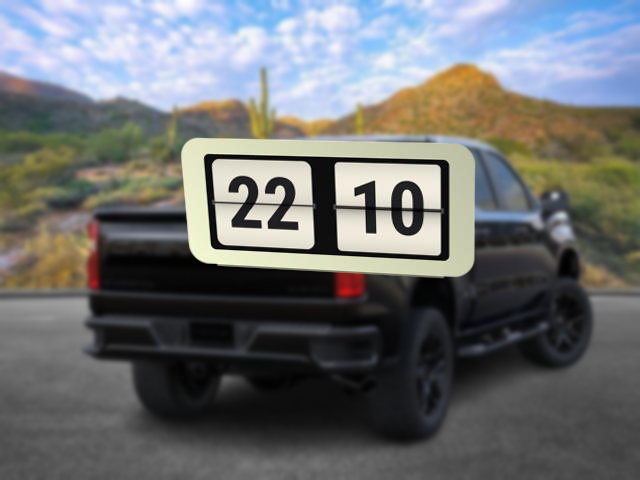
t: 22:10
